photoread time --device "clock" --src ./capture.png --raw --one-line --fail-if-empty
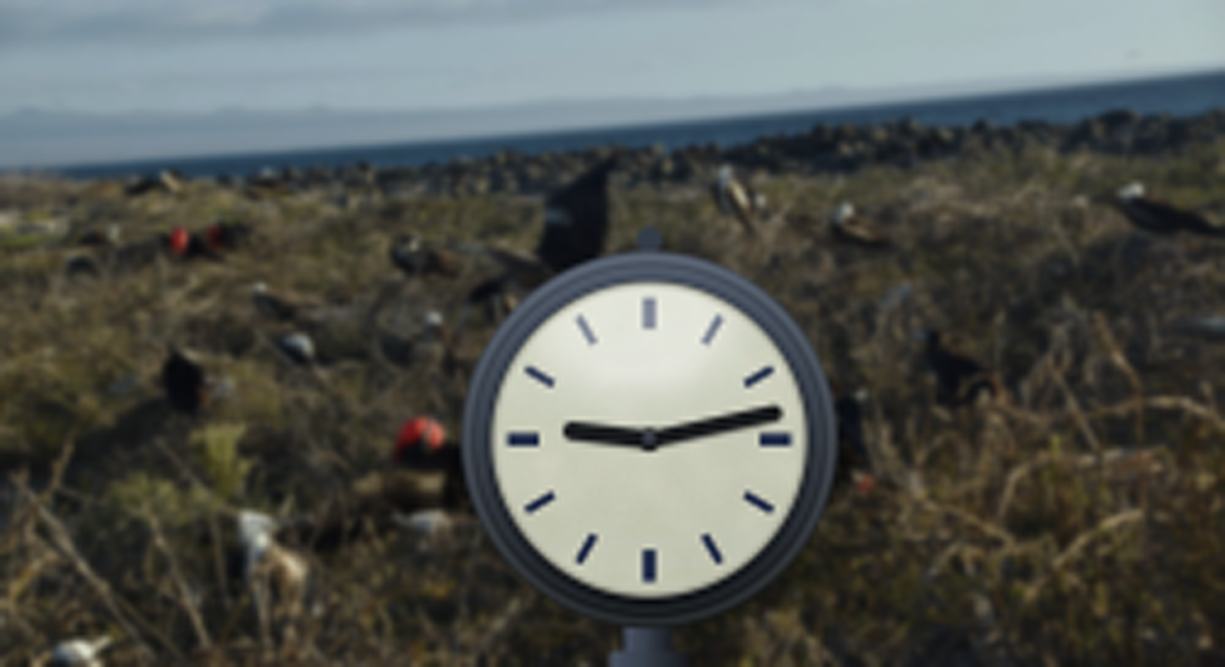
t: 9:13
